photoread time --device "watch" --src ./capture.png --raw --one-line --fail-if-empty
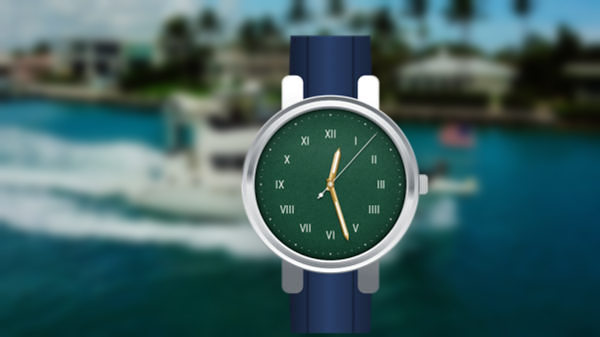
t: 12:27:07
